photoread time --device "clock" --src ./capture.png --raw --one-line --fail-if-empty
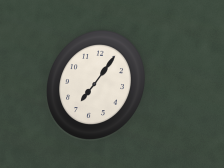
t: 7:05
